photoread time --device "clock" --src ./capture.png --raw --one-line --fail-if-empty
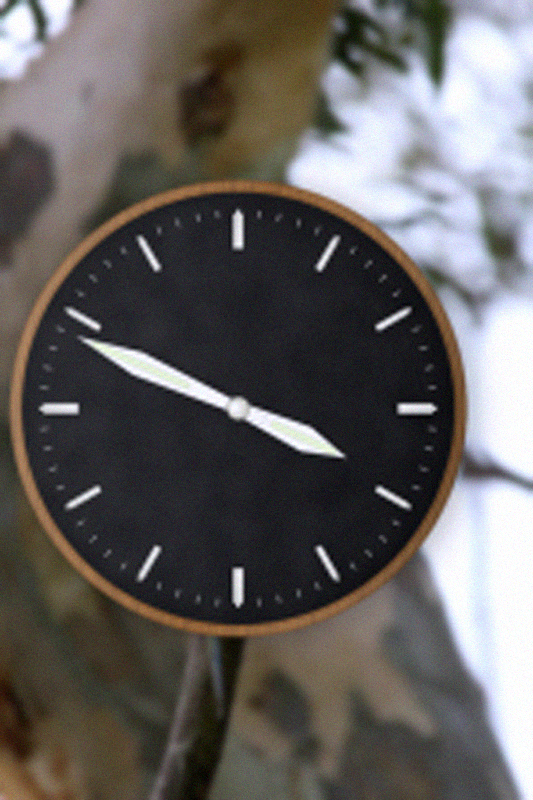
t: 3:49
